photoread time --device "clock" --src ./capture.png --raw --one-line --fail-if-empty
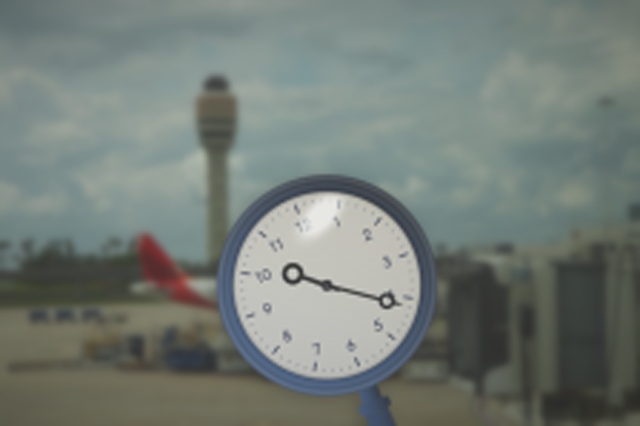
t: 10:21
